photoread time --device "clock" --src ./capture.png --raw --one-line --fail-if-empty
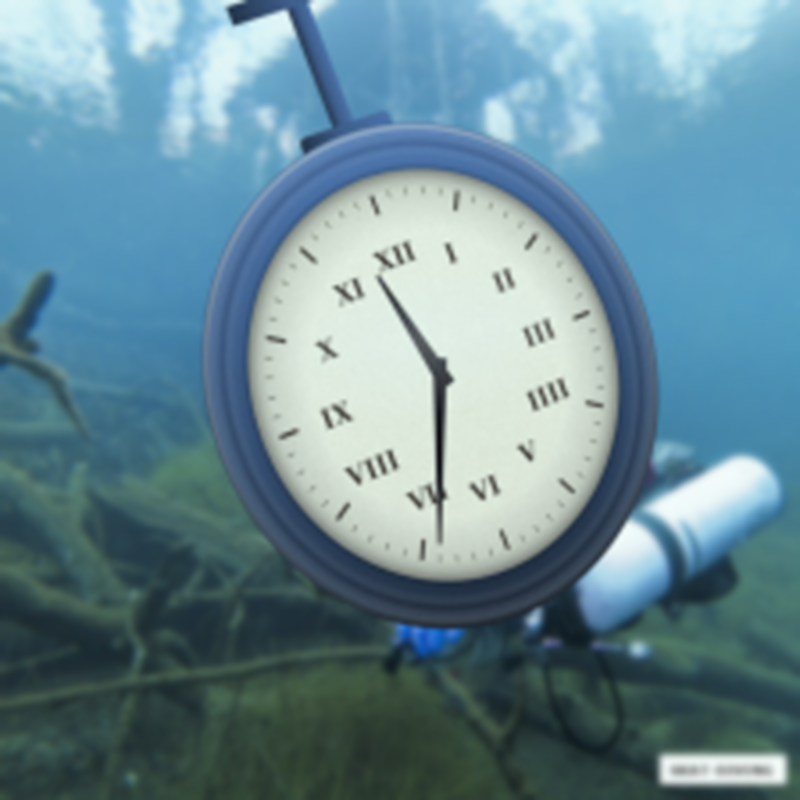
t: 11:34
